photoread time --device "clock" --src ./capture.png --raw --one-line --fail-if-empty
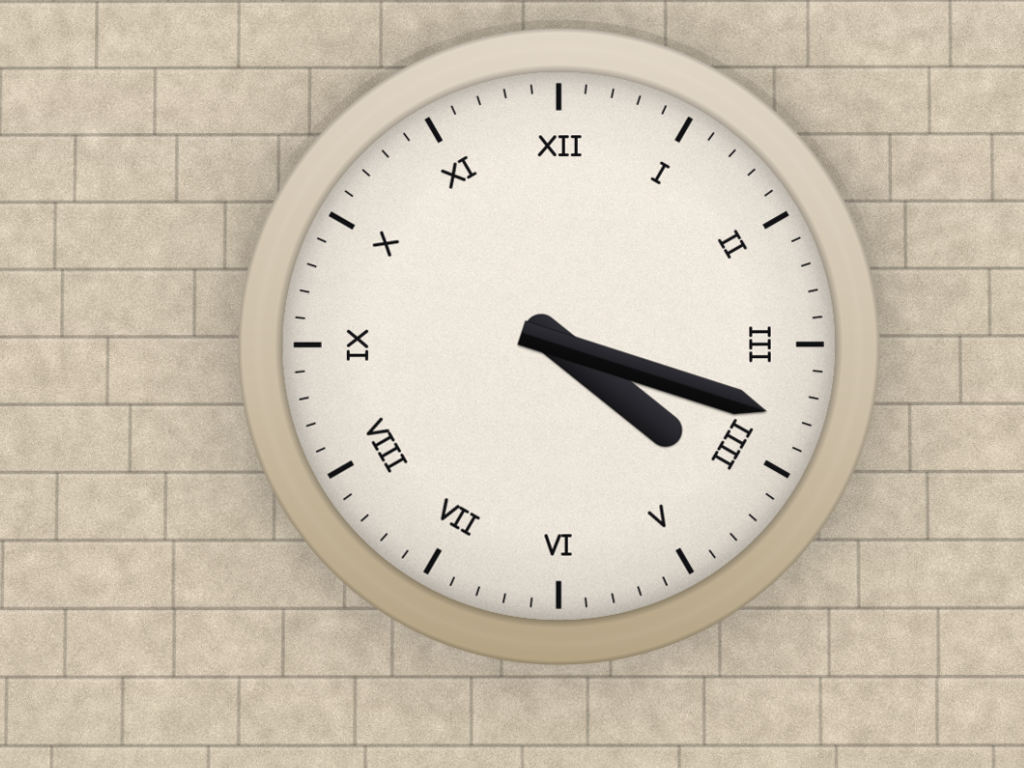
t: 4:18
